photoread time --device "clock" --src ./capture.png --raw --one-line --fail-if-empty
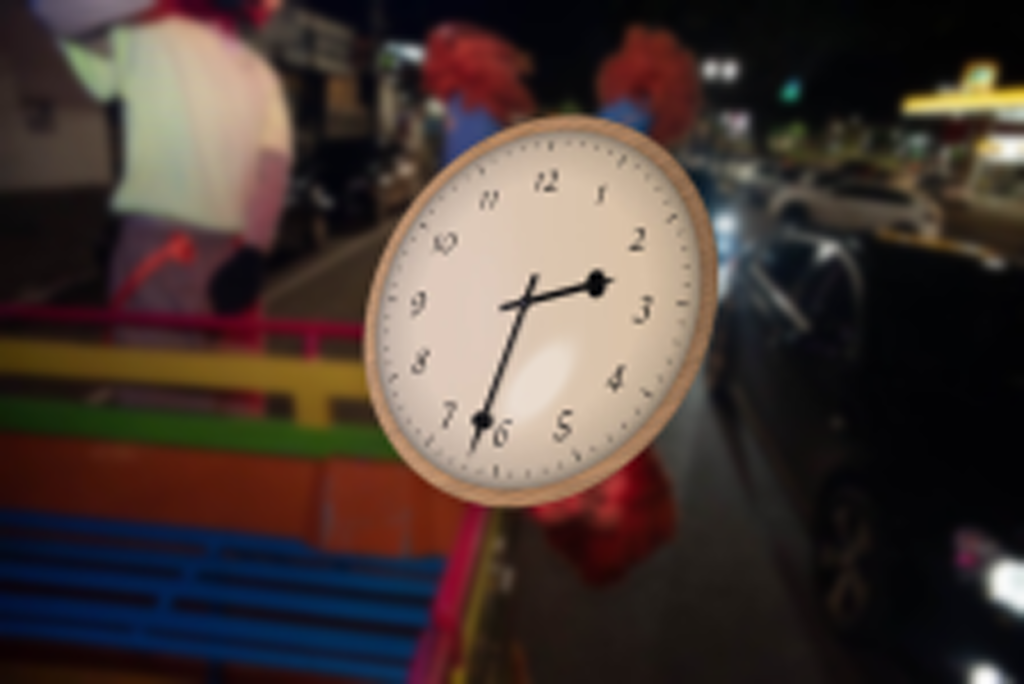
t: 2:32
